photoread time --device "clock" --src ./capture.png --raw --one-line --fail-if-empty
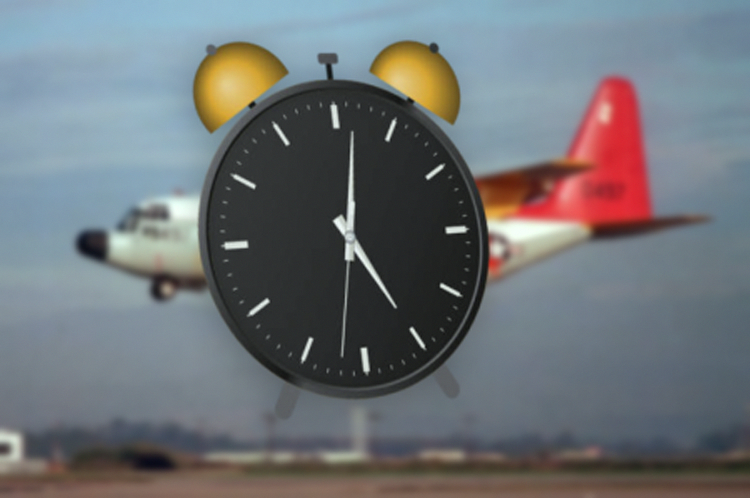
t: 5:01:32
